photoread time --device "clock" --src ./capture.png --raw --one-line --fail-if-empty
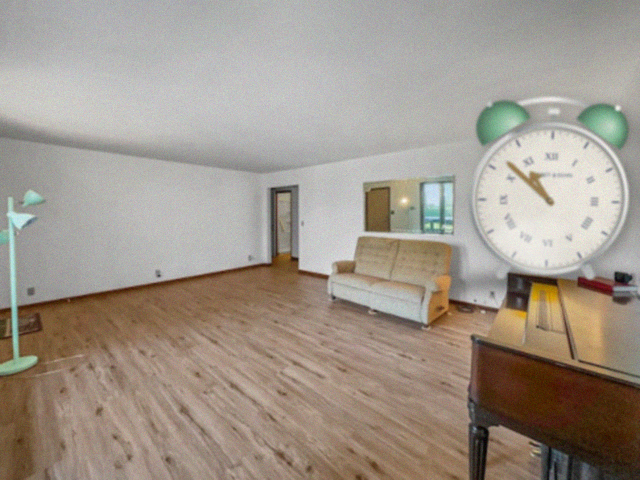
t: 10:52
